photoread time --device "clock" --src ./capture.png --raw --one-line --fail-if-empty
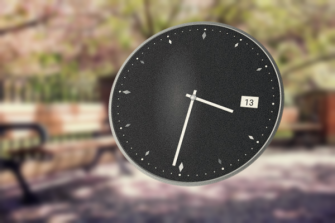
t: 3:31
